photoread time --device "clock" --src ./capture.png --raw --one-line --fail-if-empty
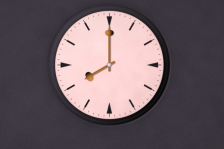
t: 8:00
